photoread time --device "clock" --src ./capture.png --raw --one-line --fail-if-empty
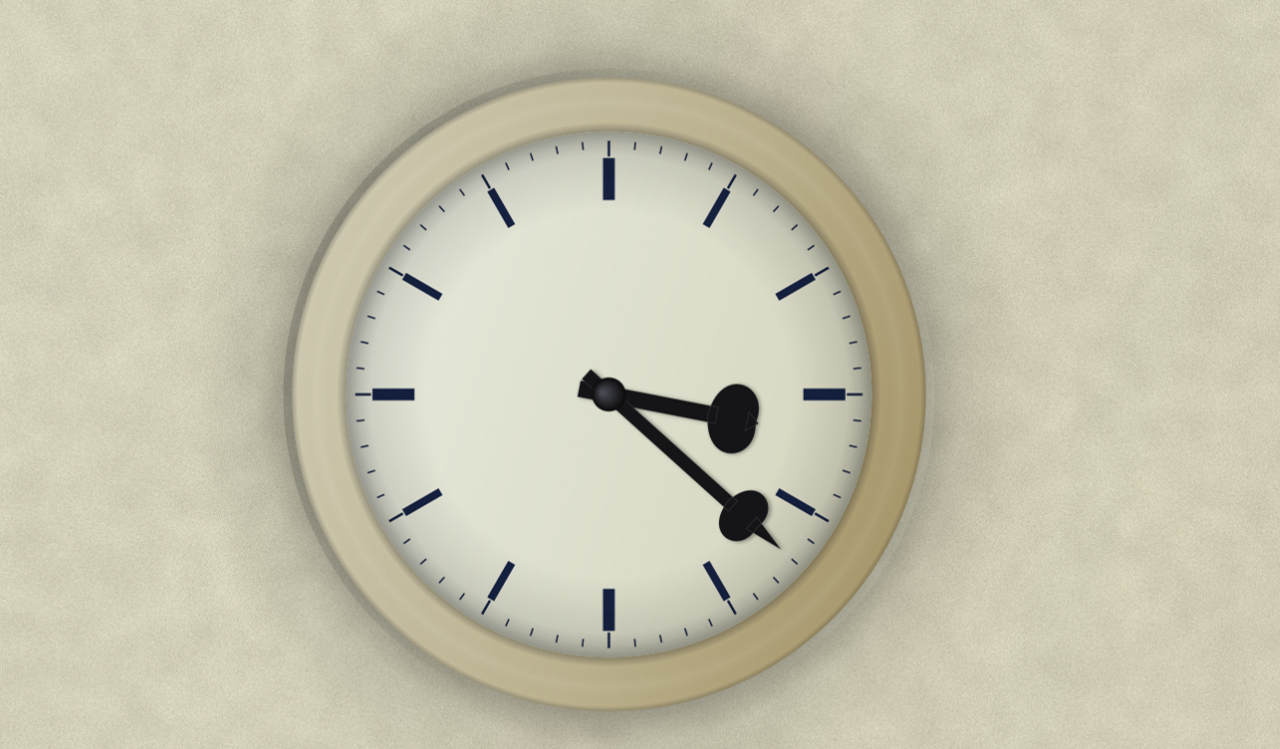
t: 3:22
